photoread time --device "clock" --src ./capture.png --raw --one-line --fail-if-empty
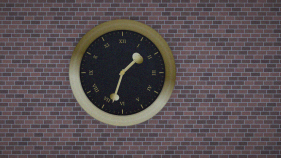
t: 1:33
